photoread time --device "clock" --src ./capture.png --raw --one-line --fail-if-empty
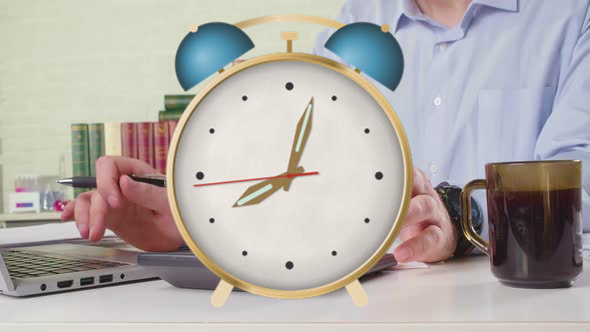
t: 8:02:44
